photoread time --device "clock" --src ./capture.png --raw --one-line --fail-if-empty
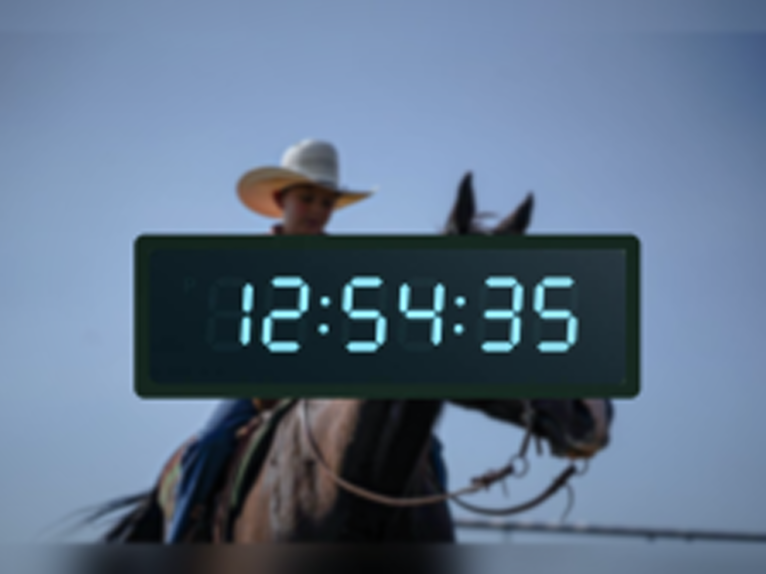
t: 12:54:35
